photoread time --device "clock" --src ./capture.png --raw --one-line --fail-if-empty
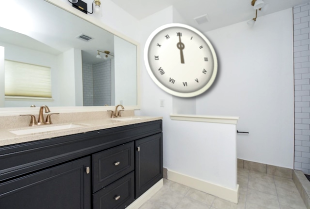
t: 12:00
